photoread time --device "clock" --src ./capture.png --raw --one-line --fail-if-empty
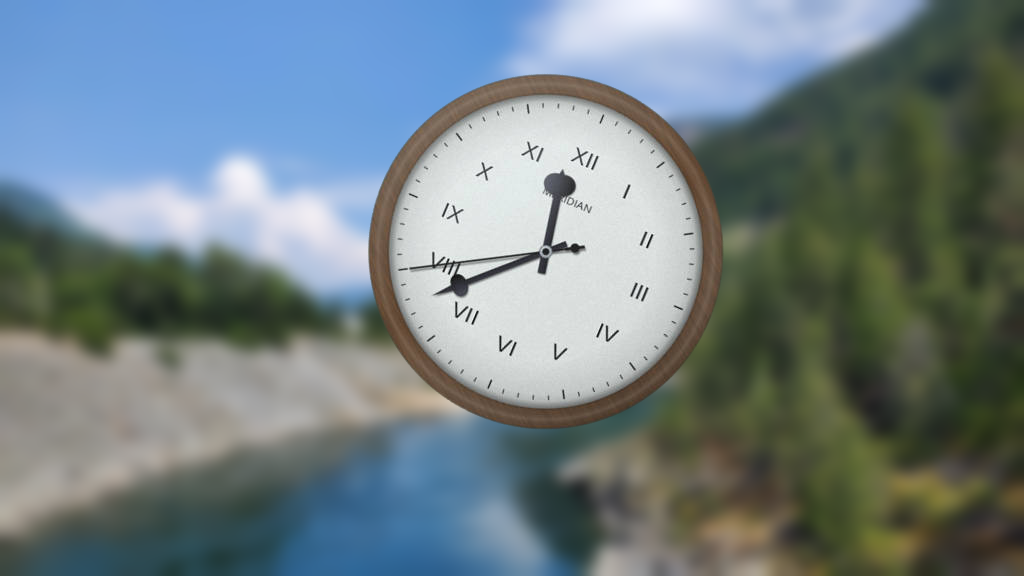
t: 11:37:40
